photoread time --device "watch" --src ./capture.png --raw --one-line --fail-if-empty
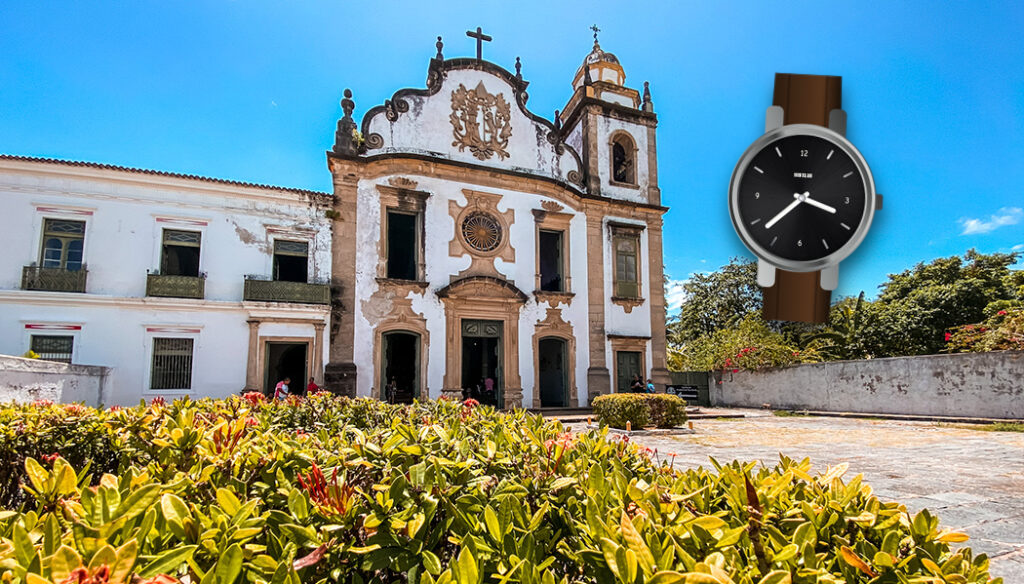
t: 3:38
